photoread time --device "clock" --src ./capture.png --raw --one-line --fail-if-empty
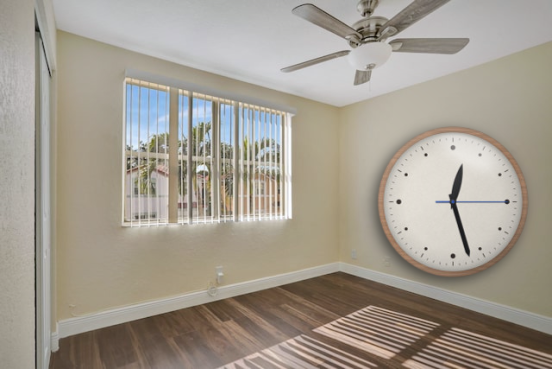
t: 12:27:15
